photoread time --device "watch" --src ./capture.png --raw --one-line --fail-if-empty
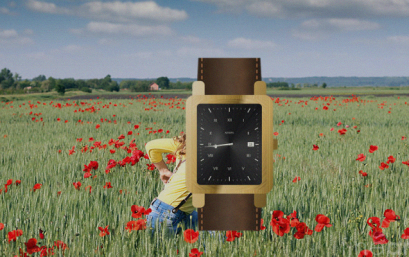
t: 8:44
